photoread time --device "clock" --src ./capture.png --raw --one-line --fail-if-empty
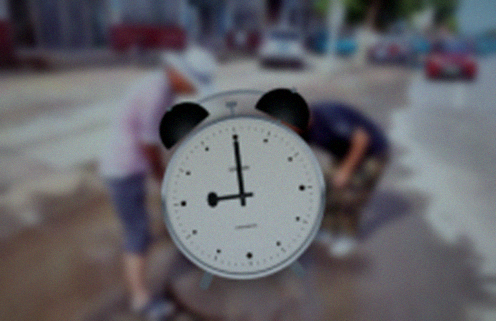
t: 9:00
